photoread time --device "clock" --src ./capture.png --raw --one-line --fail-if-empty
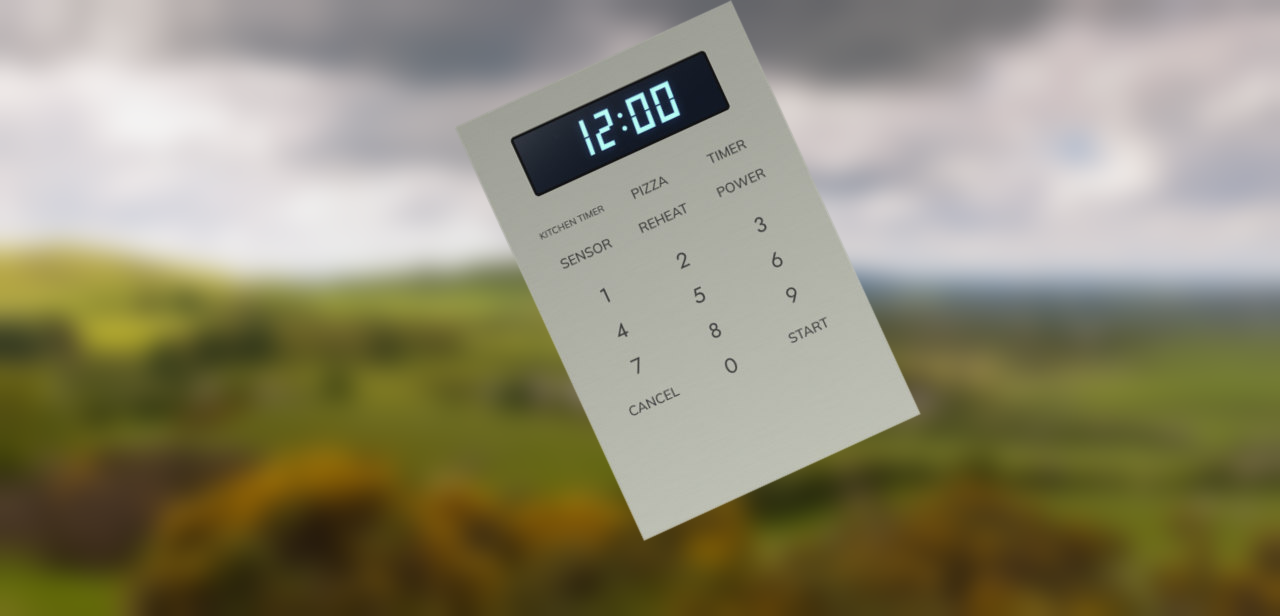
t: 12:00
